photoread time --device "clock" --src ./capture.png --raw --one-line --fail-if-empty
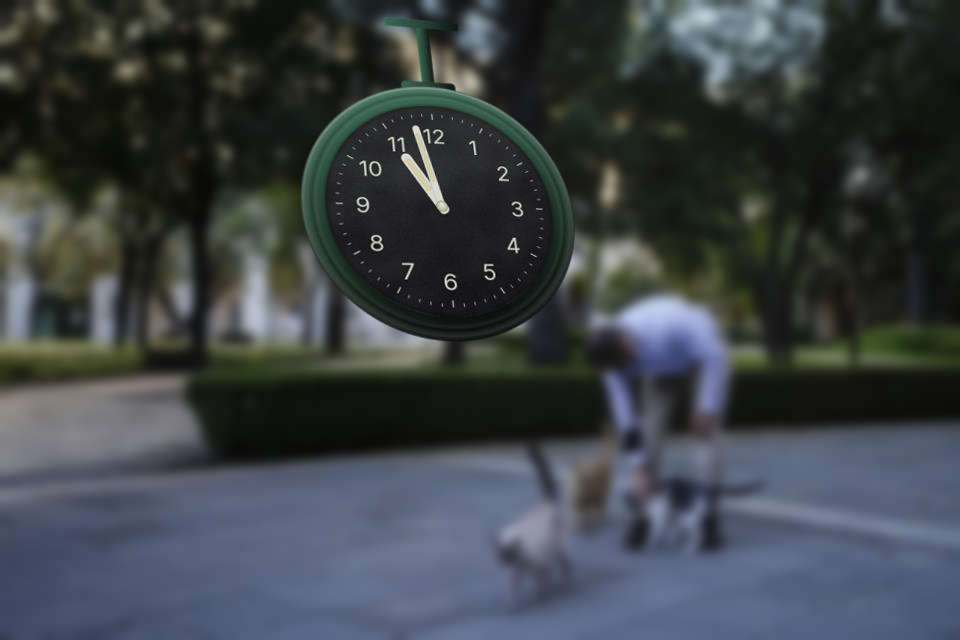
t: 10:58
